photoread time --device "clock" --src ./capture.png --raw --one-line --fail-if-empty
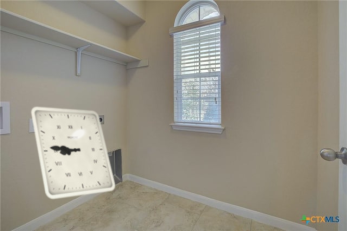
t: 8:46
